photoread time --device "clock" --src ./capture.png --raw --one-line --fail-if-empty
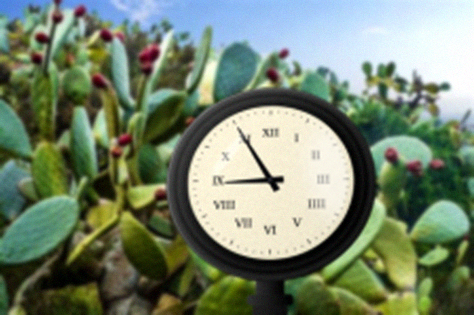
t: 8:55
